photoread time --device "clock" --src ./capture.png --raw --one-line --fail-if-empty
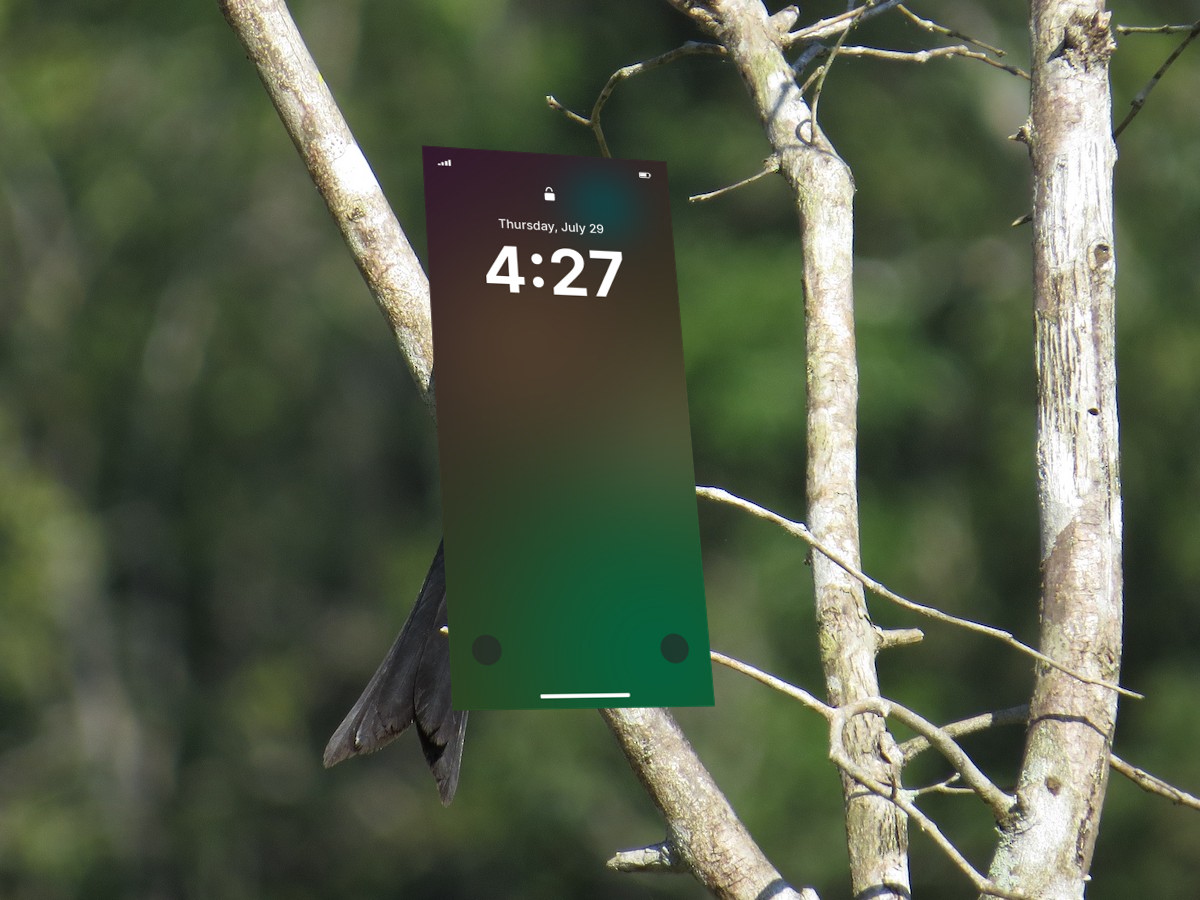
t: 4:27
